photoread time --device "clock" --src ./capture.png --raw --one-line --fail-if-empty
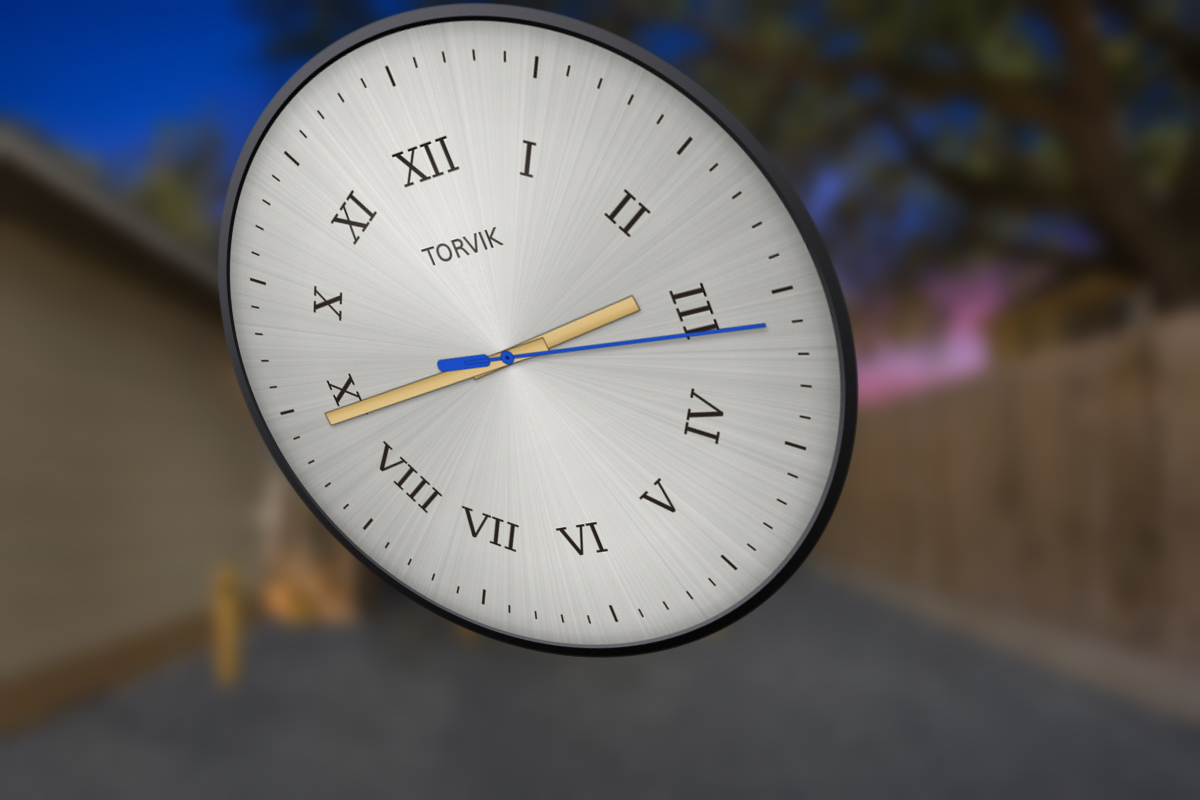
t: 2:44:16
